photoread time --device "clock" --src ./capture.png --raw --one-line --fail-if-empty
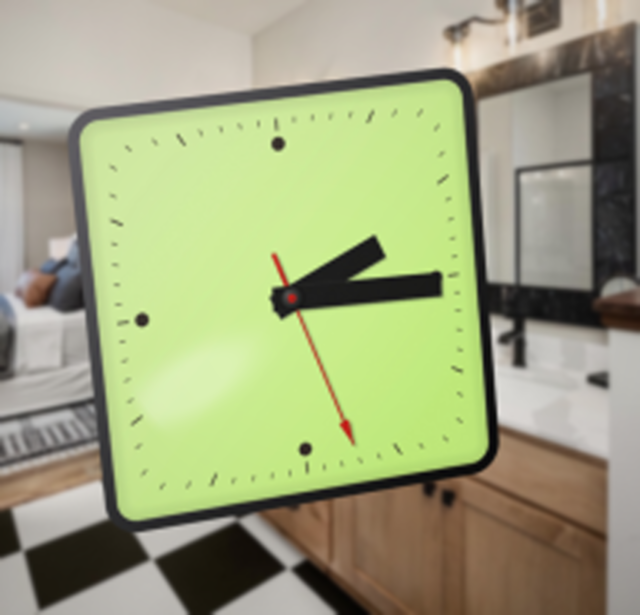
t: 2:15:27
